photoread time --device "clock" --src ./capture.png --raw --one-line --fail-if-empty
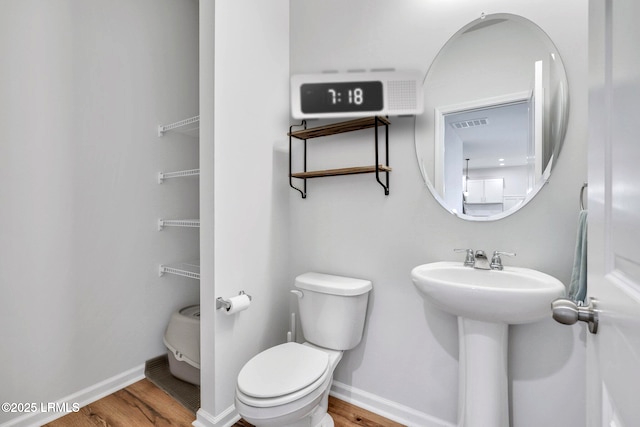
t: 7:18
